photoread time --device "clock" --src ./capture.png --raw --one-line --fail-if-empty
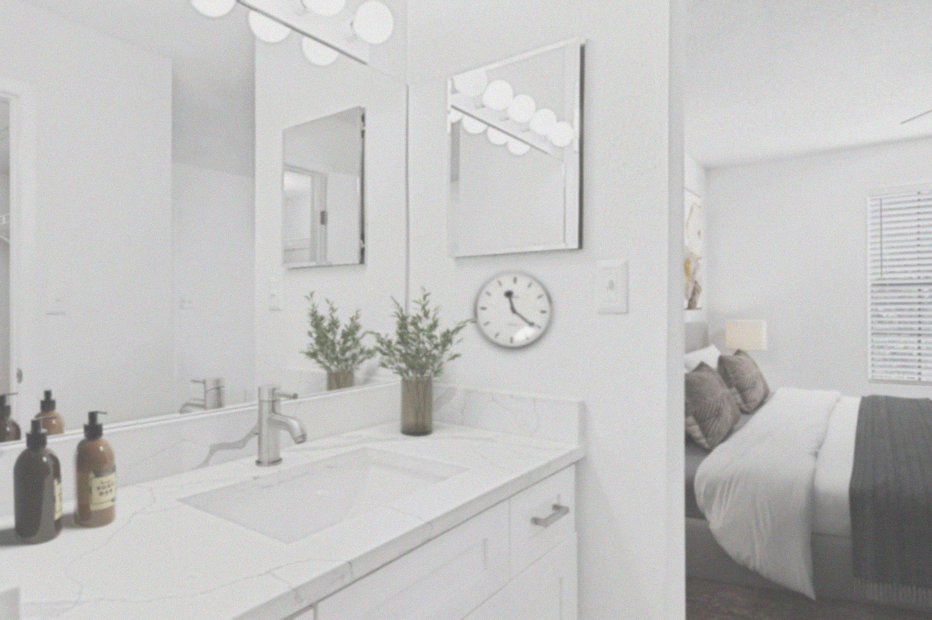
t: 11:21
